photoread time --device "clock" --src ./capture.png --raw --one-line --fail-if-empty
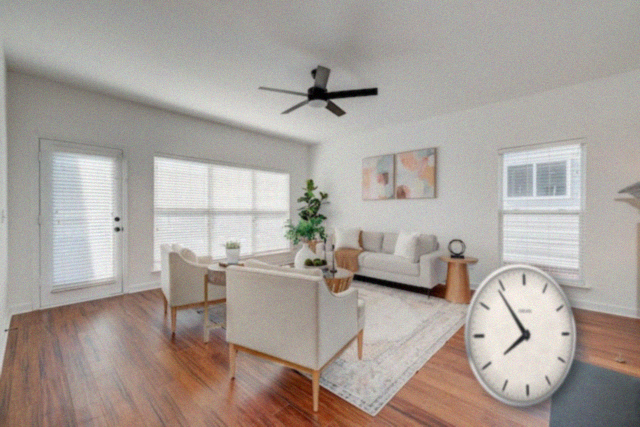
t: 7:54
